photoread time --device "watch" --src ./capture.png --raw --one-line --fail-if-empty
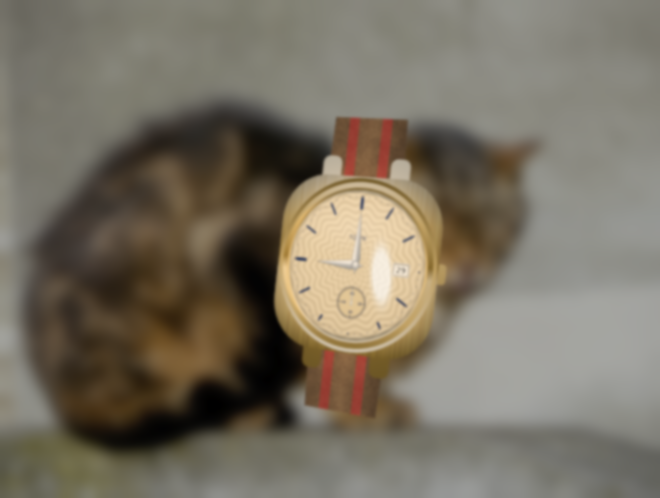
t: 9:00
